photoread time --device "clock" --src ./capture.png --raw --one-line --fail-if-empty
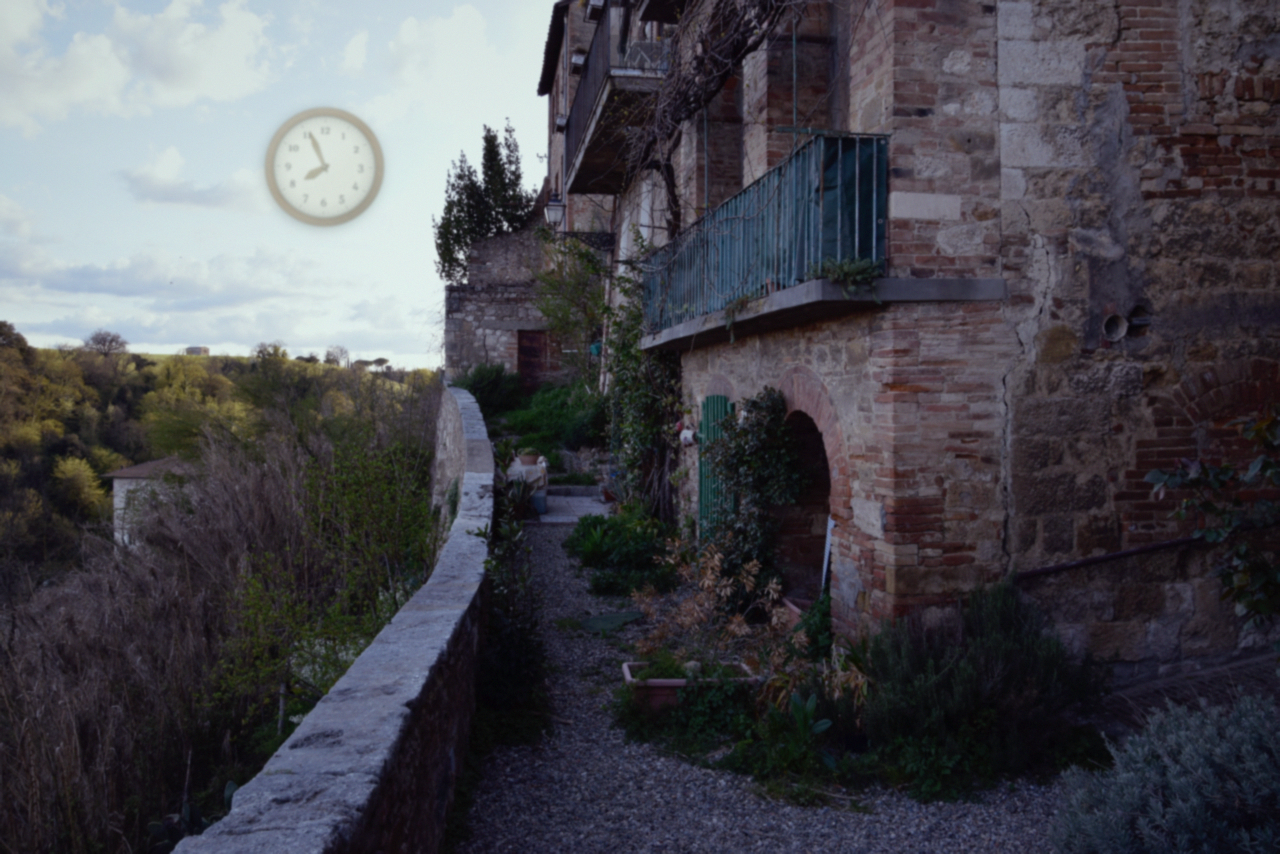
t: 7:56
